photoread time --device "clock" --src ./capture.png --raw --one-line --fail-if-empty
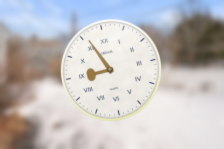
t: 8:56
